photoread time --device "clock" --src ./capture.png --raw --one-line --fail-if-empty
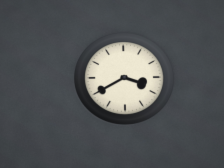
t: 3:40
